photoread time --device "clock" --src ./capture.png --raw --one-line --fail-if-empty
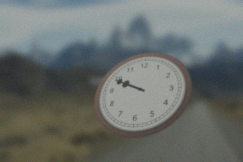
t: 9:49
